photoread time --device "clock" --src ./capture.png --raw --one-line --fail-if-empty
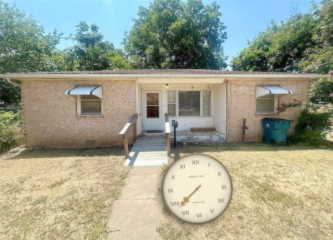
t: 7:38
